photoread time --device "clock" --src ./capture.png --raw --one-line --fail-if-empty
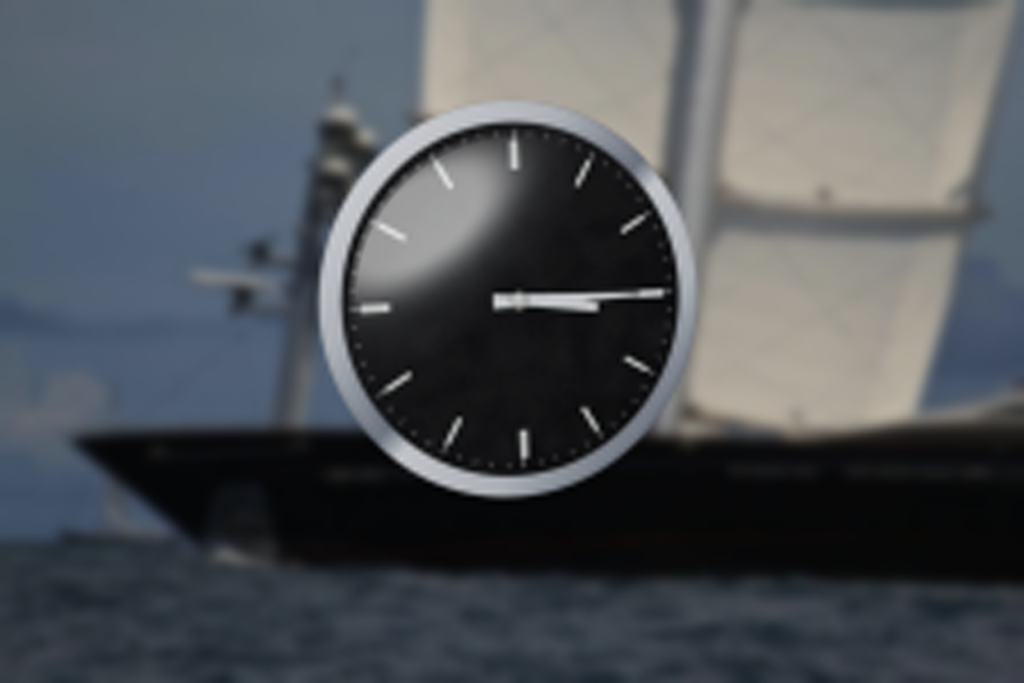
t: 3:15
